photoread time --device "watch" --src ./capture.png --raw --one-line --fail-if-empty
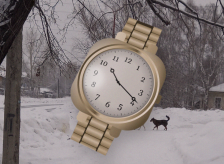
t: 10:19
